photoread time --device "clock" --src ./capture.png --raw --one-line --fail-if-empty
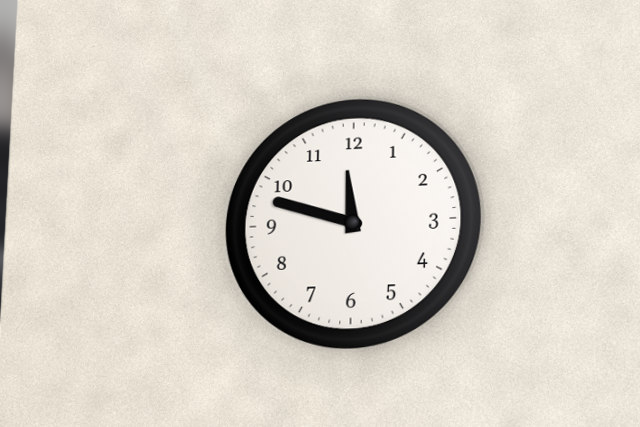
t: 11:48
